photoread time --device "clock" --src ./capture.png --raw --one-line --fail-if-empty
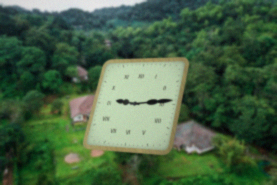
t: 9:14
